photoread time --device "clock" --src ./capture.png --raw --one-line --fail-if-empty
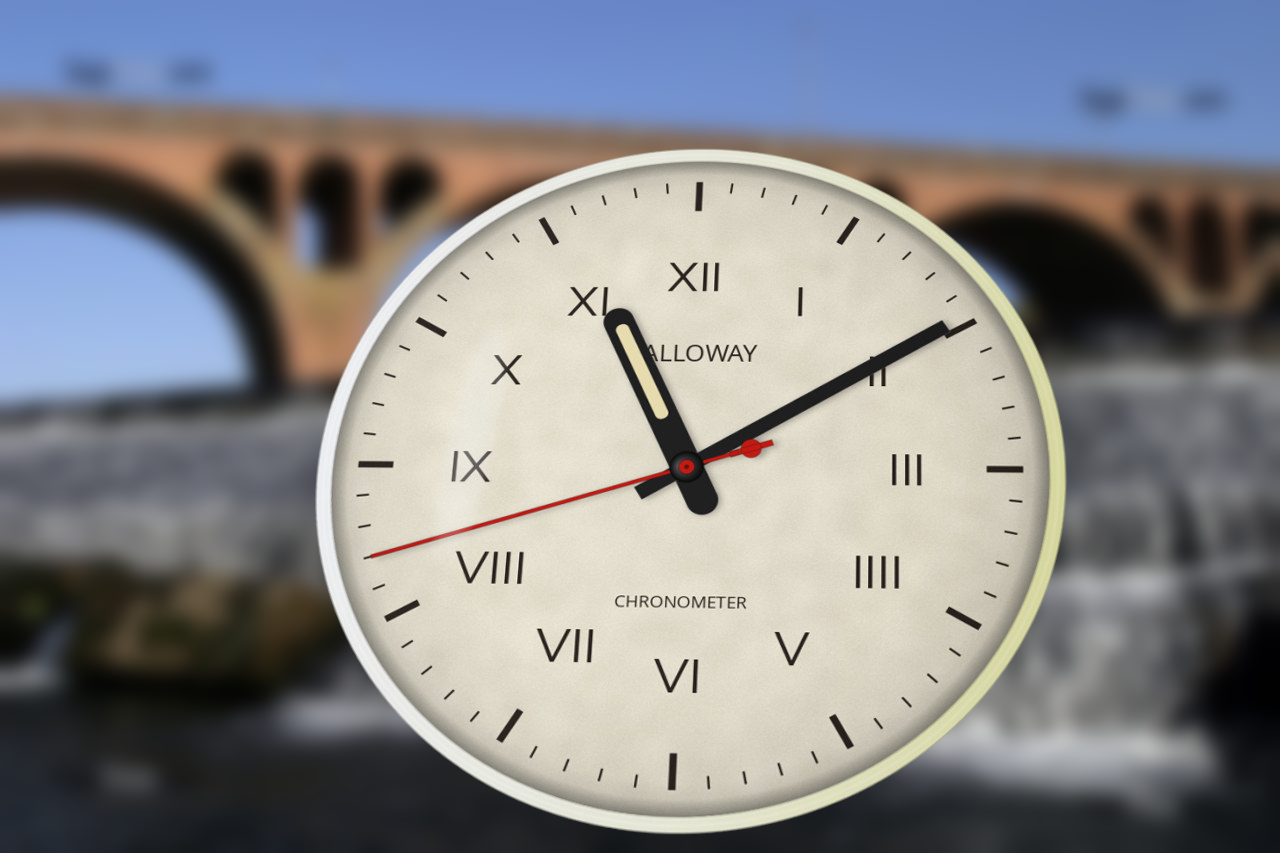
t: 11:09:42
